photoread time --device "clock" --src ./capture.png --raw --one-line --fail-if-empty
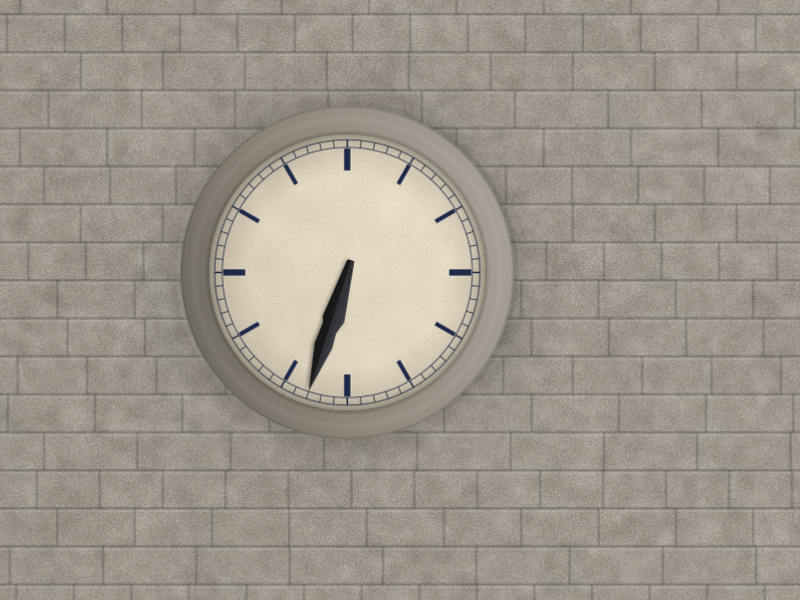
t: 6:33
